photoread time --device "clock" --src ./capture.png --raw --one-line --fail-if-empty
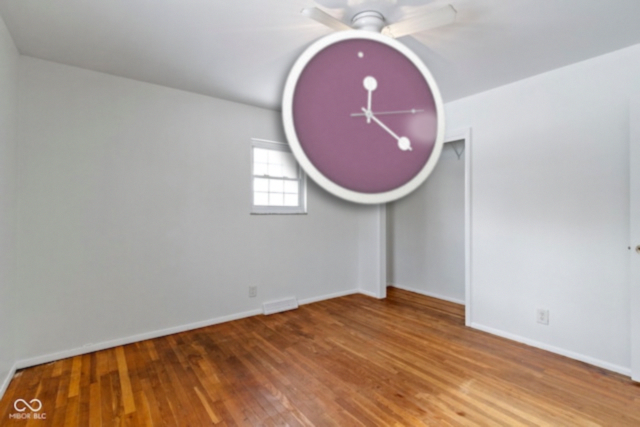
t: 12:22:15
